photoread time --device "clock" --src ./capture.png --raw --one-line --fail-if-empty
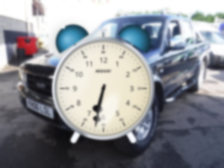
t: 6:32
